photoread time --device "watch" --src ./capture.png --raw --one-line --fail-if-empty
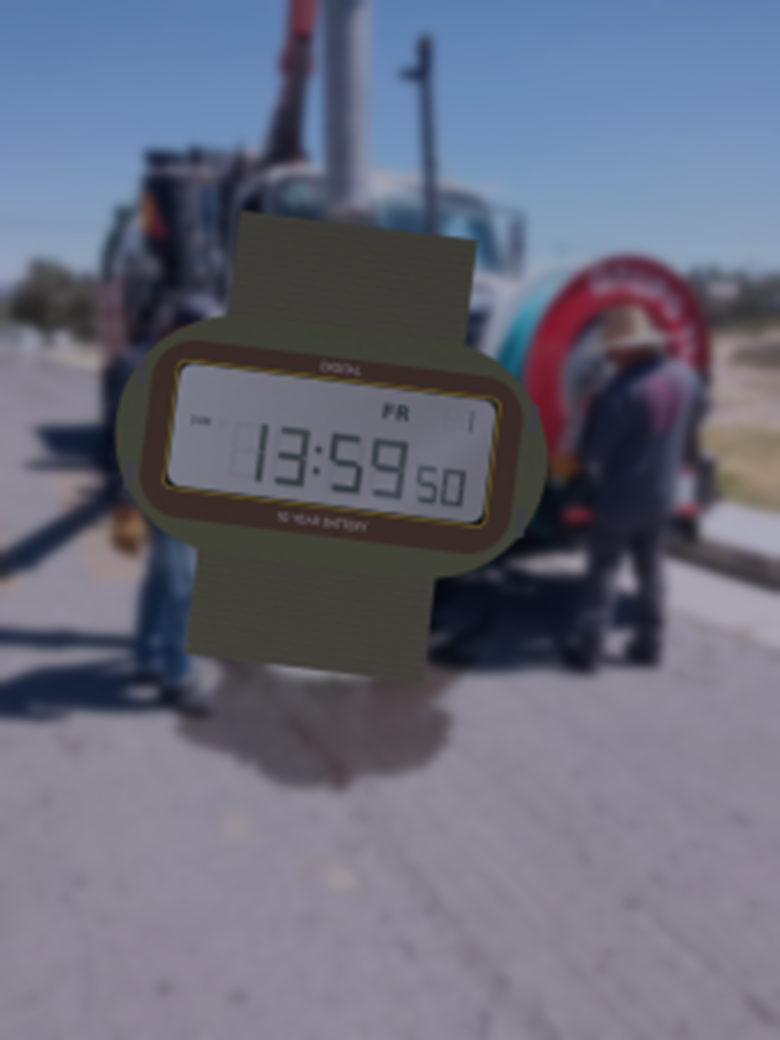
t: 13:59:50
